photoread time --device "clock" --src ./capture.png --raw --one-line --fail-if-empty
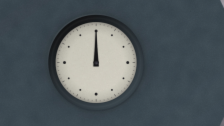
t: 12:00
